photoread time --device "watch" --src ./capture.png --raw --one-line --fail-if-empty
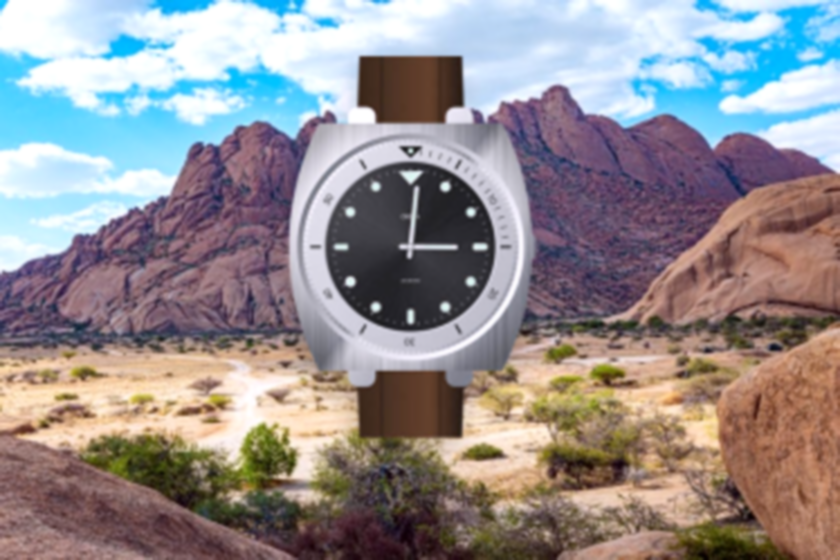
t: 3:01
